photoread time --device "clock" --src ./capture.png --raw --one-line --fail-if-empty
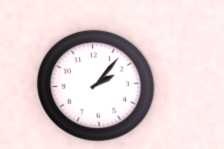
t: 2:07
